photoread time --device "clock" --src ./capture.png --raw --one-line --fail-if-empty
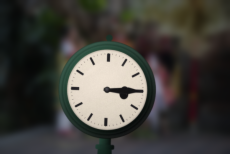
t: 3:15
